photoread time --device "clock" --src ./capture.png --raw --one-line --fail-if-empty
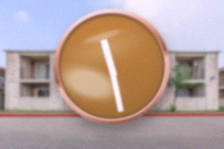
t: 11:28
